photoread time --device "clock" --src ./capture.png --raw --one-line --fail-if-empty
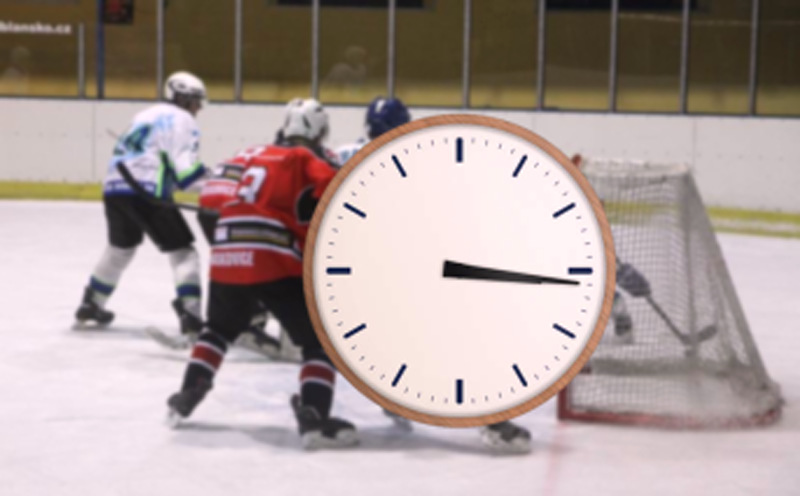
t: 3:16
